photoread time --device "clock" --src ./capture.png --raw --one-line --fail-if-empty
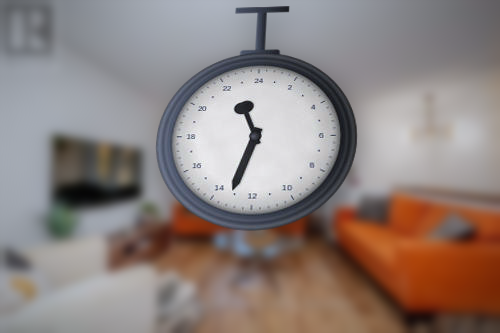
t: 22:33
